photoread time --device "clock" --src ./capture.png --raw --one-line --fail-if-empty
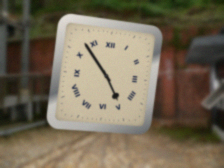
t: 4:53
